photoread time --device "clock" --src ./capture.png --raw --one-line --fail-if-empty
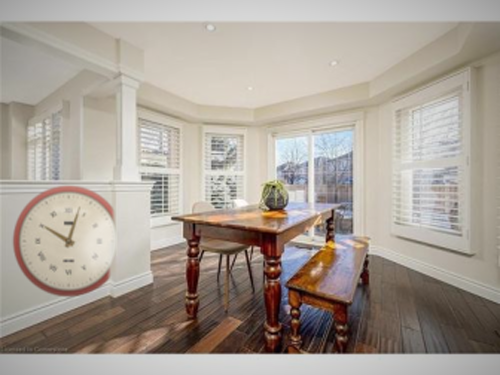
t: 10:03
